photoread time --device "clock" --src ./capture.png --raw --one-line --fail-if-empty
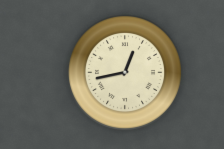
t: 12:43
